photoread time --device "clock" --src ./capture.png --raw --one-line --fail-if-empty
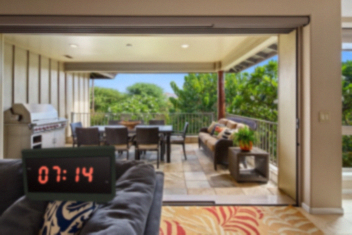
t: 7:14
